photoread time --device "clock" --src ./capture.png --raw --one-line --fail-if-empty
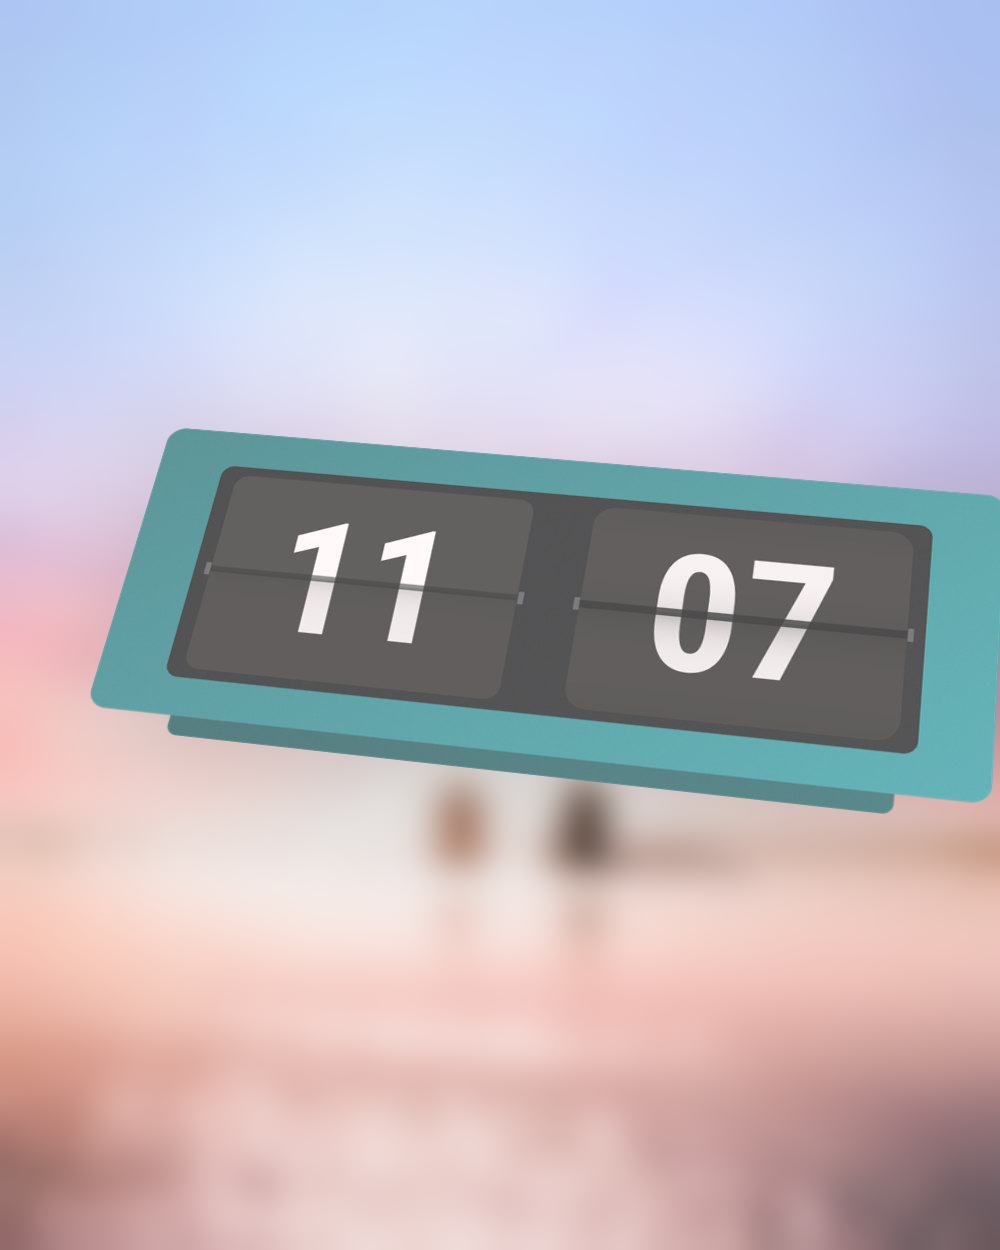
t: 11:07
